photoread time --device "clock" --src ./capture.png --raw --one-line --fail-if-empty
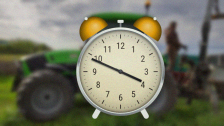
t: 3:49
